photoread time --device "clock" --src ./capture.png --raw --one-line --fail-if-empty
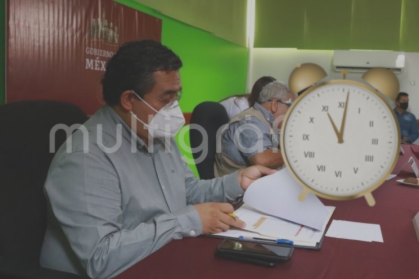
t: 11:01
